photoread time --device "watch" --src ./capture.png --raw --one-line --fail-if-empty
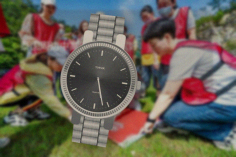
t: 5:27
